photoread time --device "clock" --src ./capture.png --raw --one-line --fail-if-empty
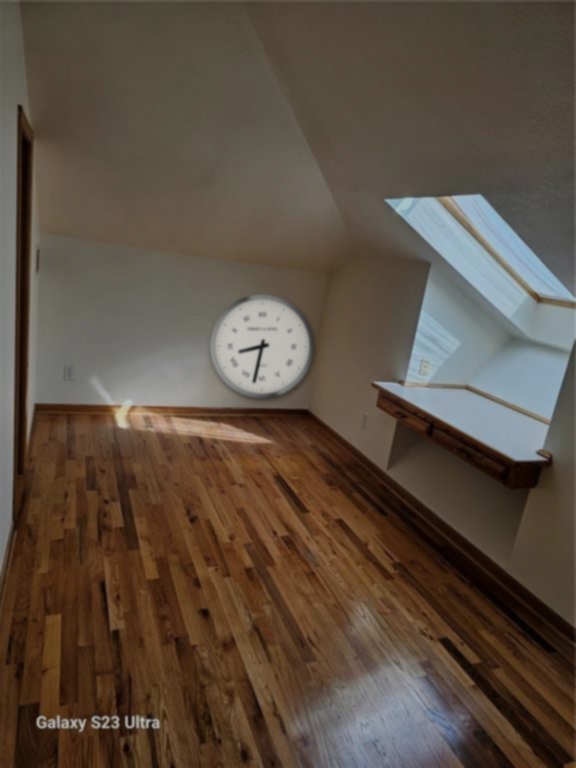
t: 8:32
